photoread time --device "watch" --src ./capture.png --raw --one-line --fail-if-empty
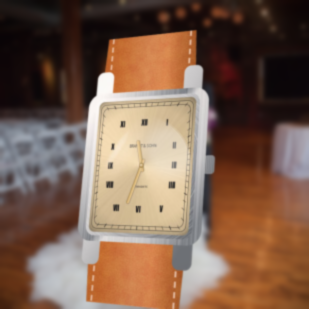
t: 11:33
